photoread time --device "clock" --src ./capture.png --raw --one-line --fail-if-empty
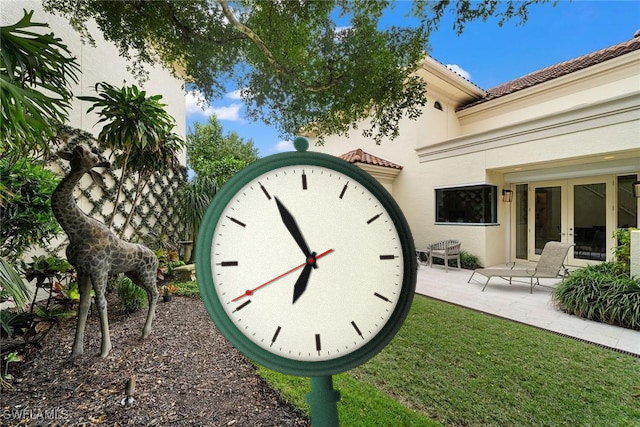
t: 6:55:41
